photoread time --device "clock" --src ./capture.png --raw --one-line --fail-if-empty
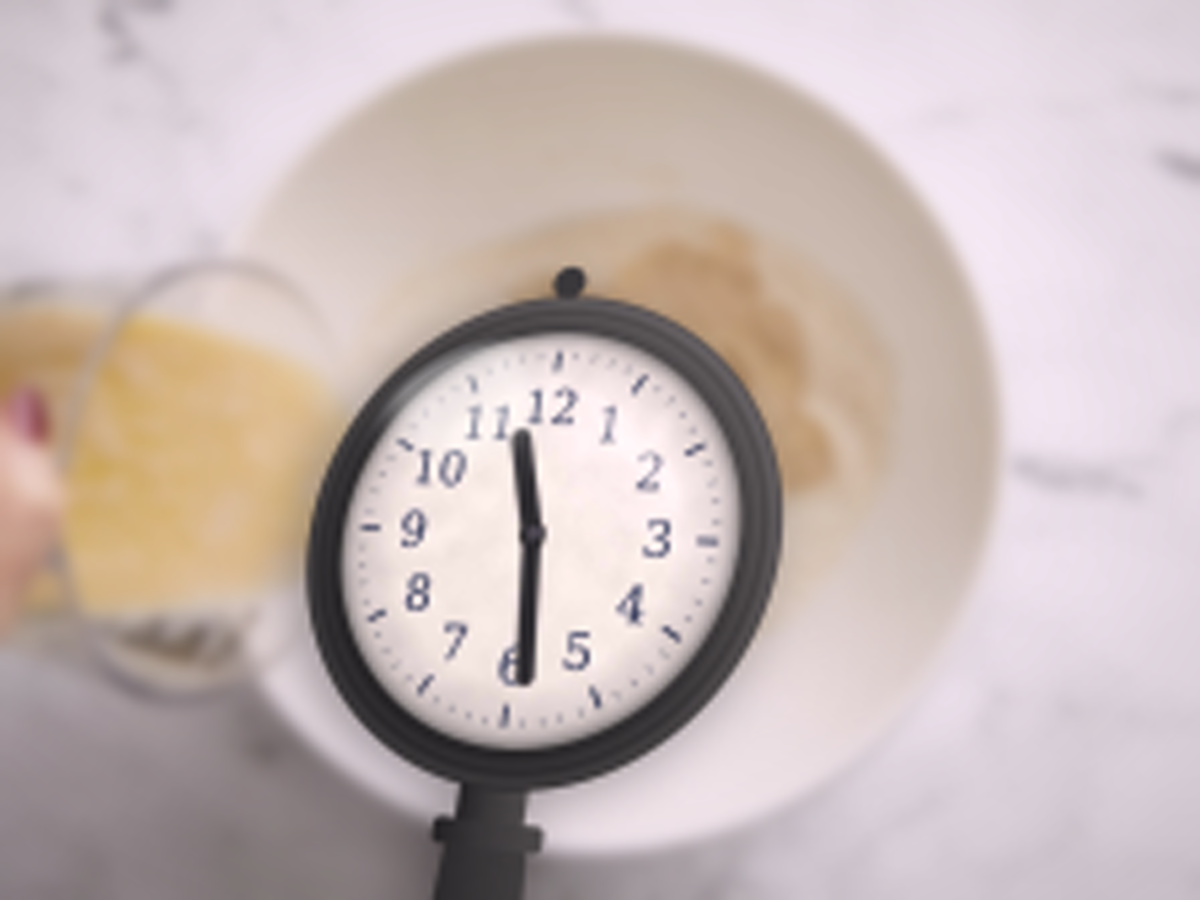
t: 11:29
